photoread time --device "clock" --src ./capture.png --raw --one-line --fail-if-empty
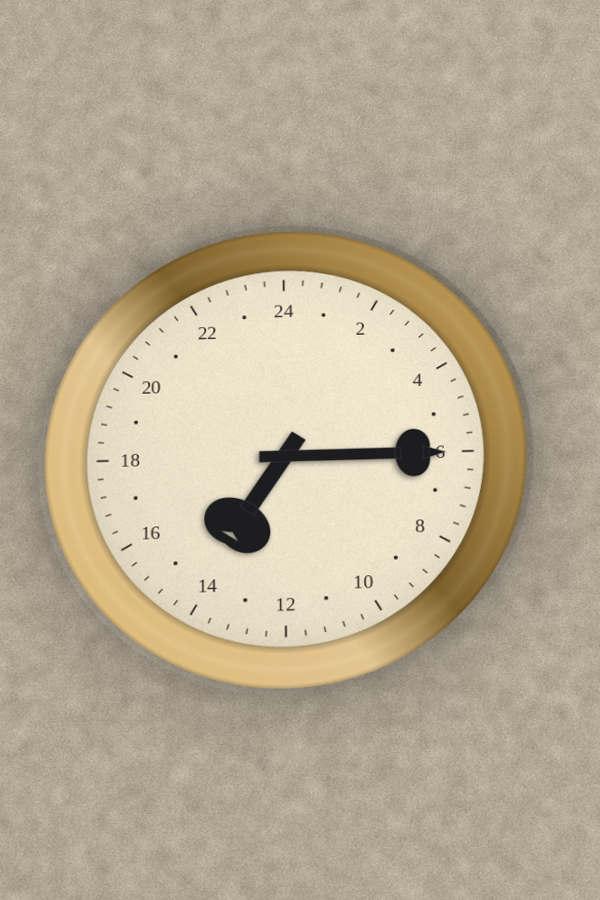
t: 14:15
